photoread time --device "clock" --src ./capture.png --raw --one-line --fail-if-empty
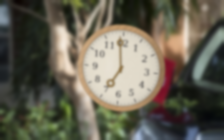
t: 6:59
